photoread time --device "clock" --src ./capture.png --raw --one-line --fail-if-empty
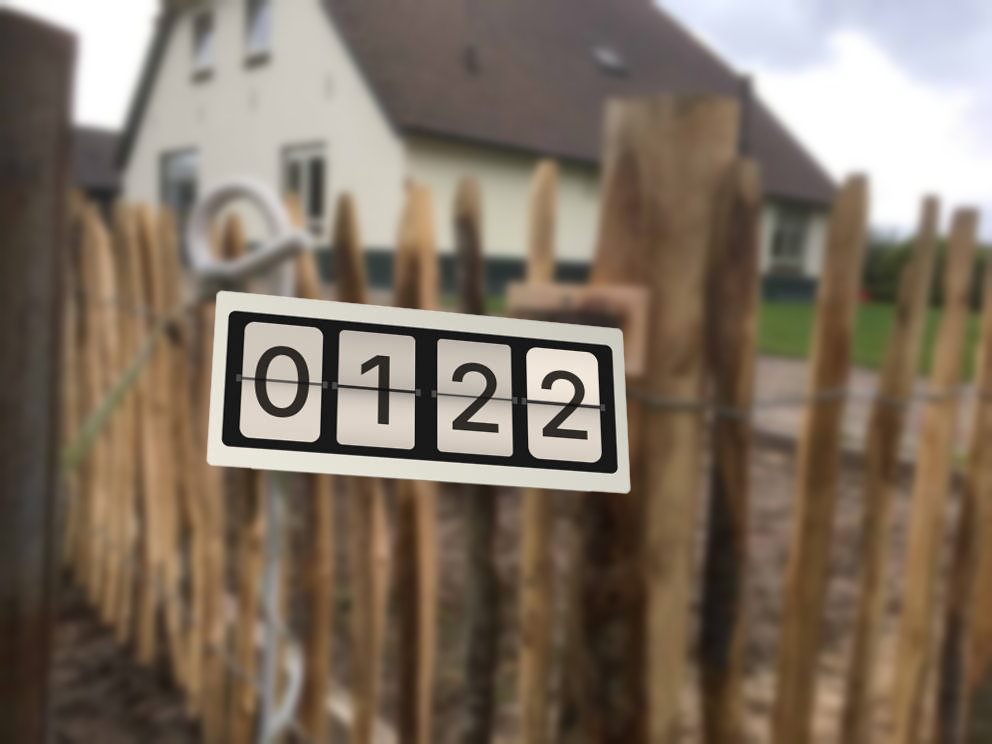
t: 1:22
